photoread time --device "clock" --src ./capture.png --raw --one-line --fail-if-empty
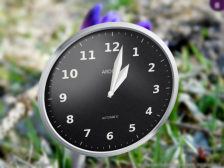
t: 1:02
